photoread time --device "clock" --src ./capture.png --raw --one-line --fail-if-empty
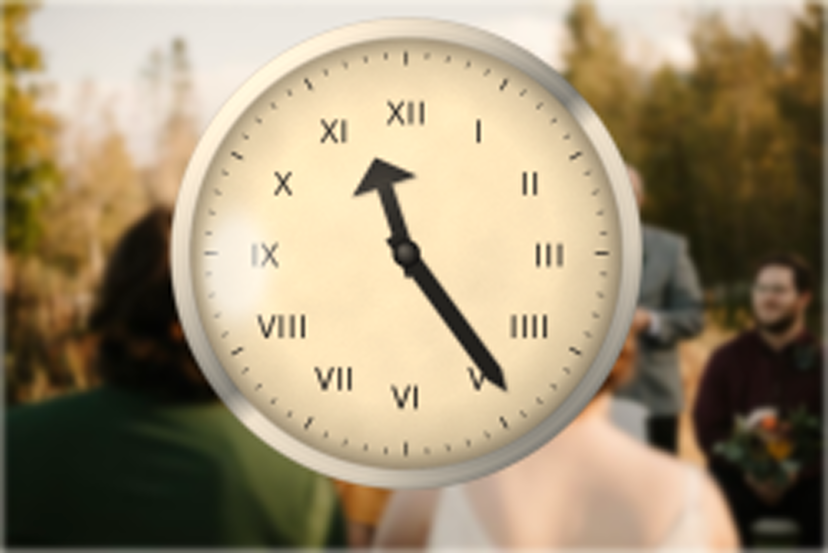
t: 11:24
